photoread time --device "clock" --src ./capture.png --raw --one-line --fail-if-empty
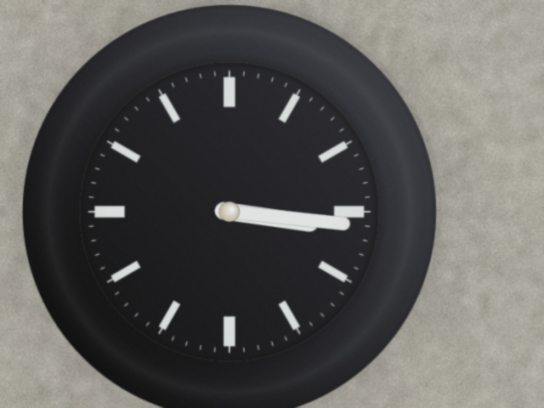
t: 3:16
